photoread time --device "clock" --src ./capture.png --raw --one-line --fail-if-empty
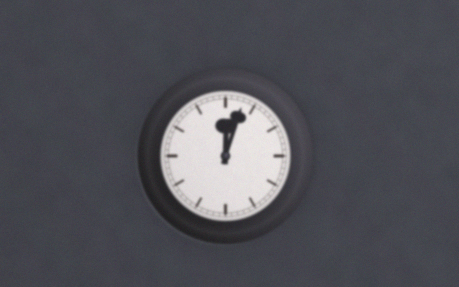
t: 12:03
